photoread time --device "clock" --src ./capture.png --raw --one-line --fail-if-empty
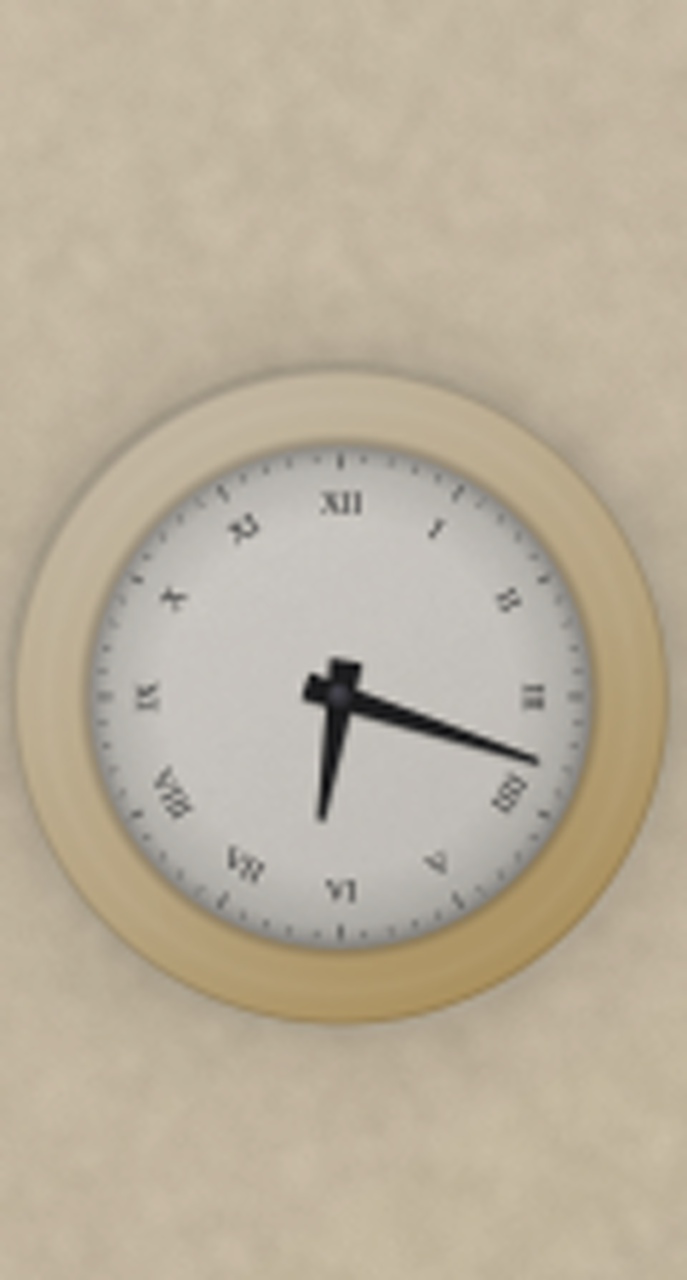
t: 6:18
